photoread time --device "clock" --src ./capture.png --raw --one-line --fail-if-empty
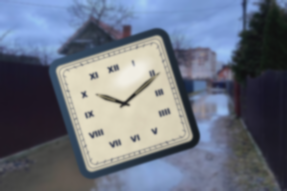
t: 10:11
